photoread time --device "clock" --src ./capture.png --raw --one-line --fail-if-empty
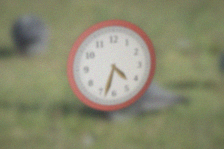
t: 4:33
